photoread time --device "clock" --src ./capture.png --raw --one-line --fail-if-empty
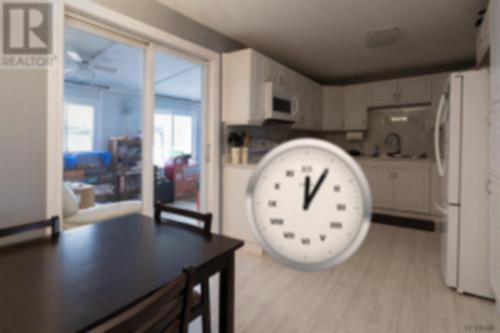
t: 12:05
